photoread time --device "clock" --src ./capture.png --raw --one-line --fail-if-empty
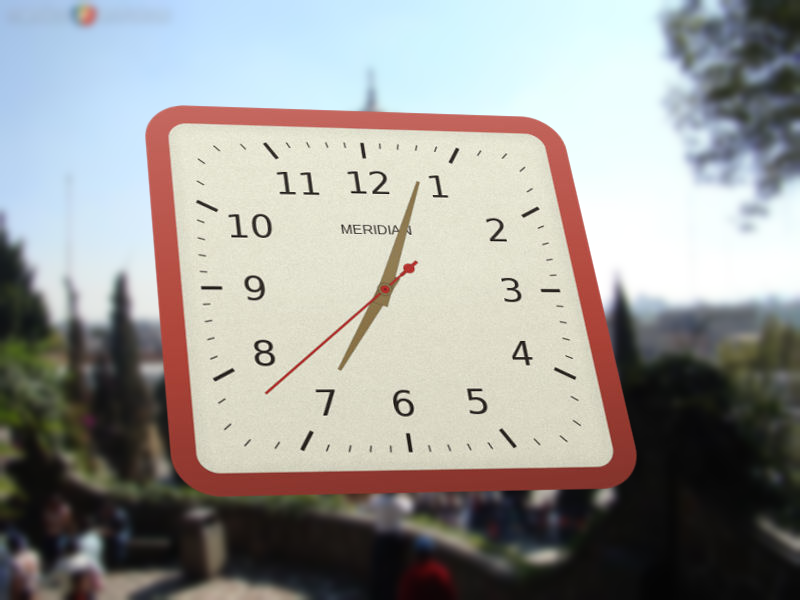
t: 7:03:38
